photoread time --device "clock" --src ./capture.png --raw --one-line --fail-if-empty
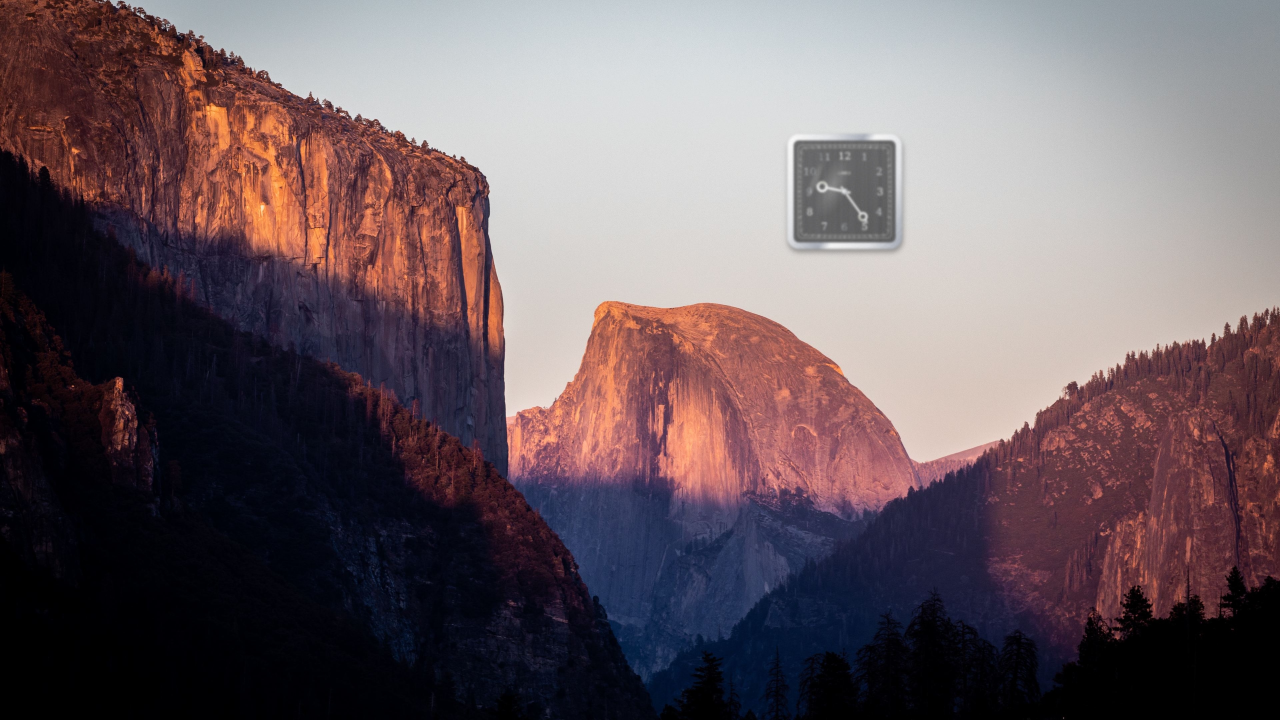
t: 9:24
